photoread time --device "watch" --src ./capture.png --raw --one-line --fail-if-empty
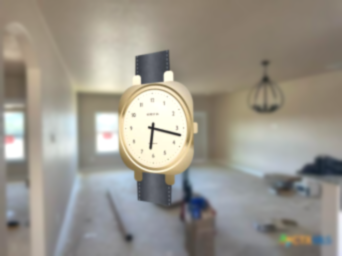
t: 6:17
